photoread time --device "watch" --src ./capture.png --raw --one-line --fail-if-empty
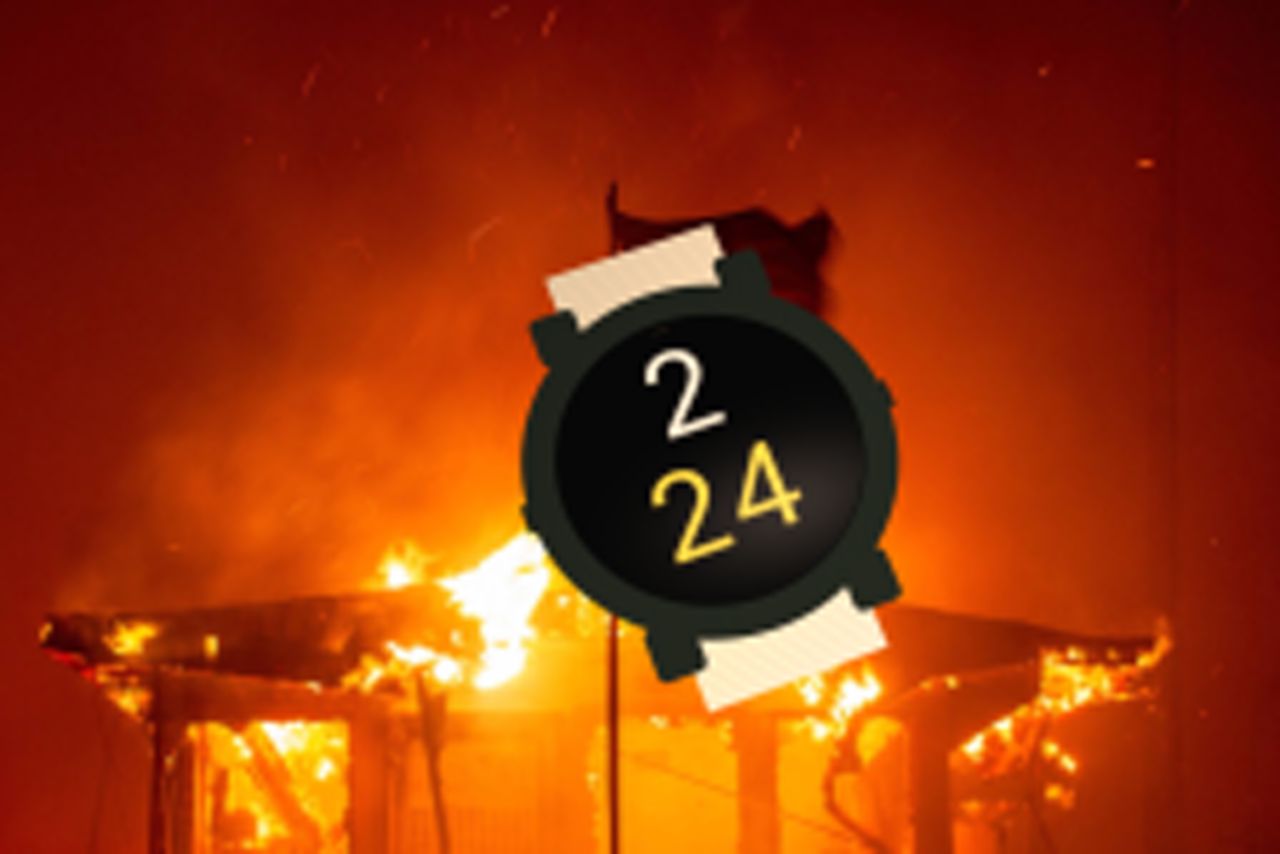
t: 2:24
